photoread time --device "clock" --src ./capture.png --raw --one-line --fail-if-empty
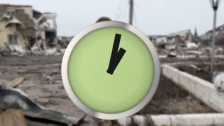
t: 1:02
